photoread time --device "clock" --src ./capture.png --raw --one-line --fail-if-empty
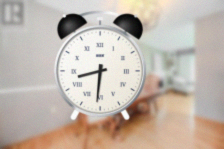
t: 8:31
